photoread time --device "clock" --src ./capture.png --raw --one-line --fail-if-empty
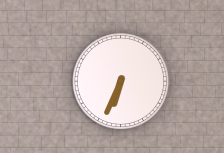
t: 6:34
